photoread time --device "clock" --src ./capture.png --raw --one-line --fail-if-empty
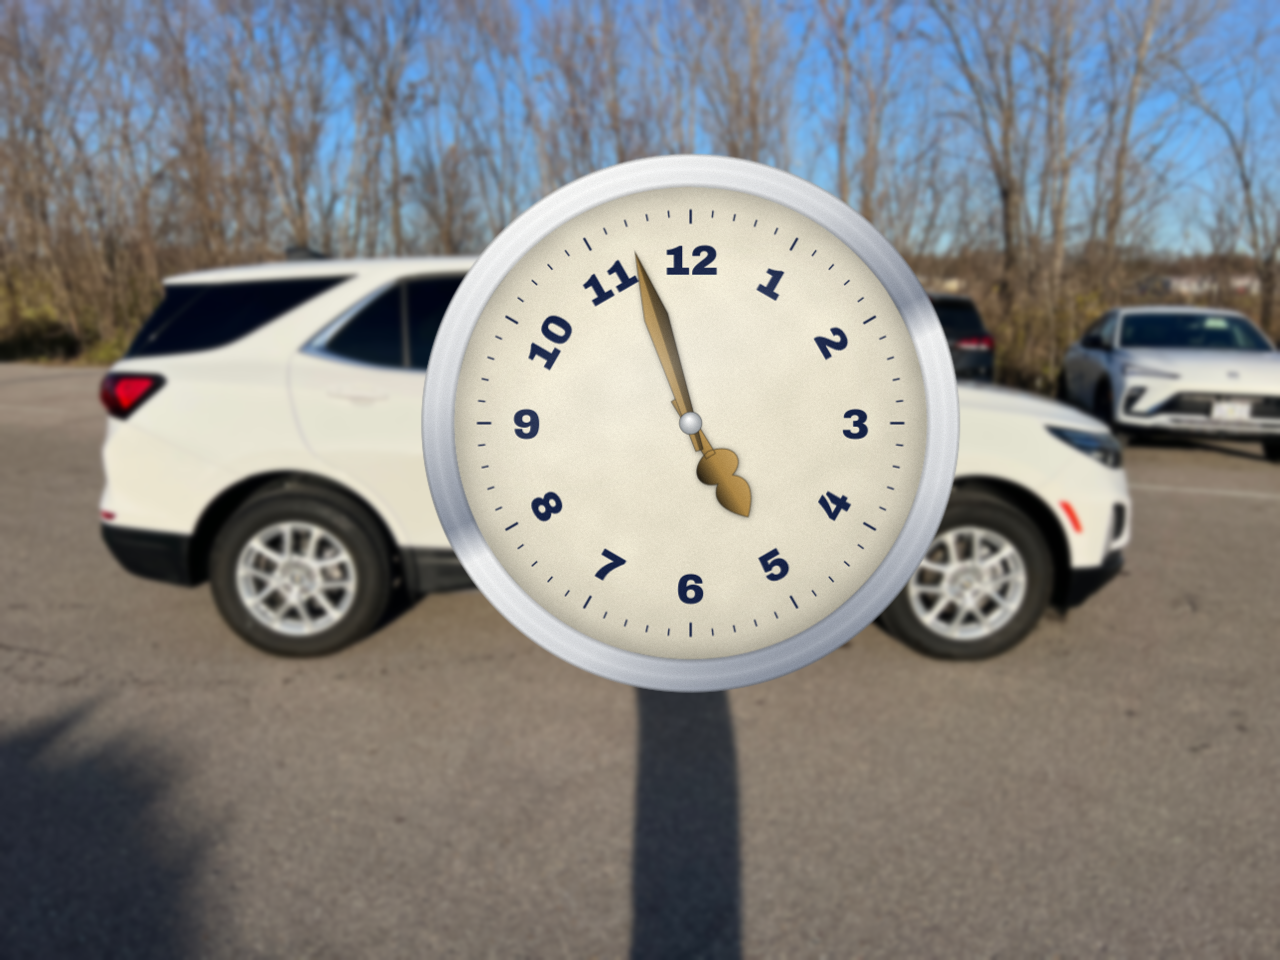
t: 4:57
